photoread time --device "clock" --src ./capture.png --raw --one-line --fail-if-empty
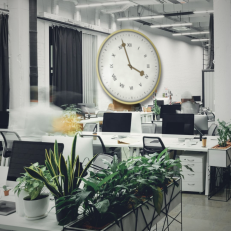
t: 3:57
